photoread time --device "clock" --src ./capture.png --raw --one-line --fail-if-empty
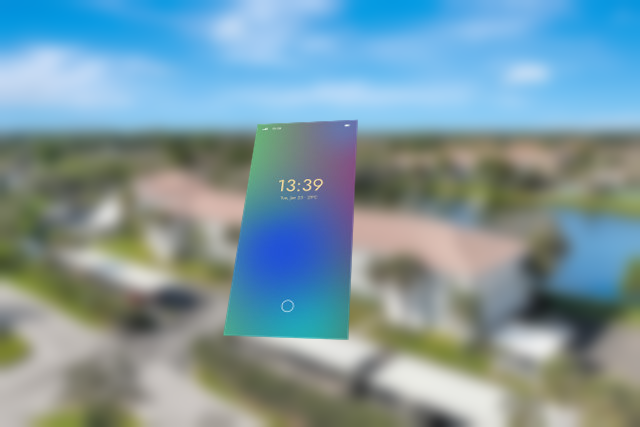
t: 13:39
